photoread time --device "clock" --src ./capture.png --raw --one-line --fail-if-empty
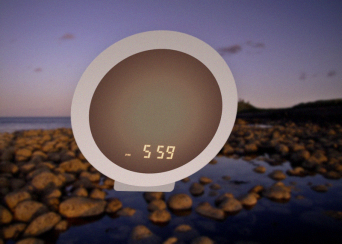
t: 5:59
